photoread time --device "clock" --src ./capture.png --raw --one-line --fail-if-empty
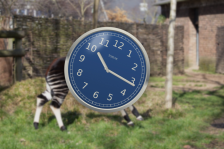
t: 10:16
